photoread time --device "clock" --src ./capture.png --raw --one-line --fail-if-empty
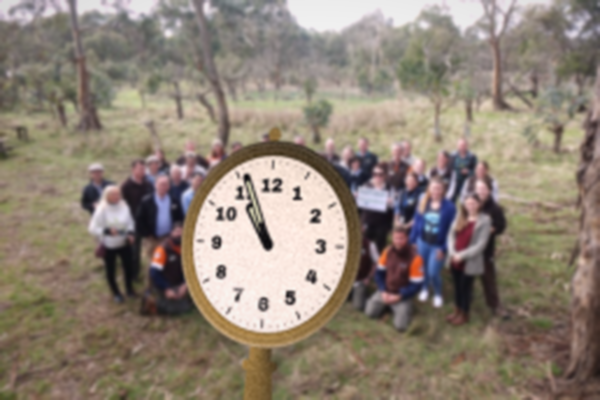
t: 10:56
